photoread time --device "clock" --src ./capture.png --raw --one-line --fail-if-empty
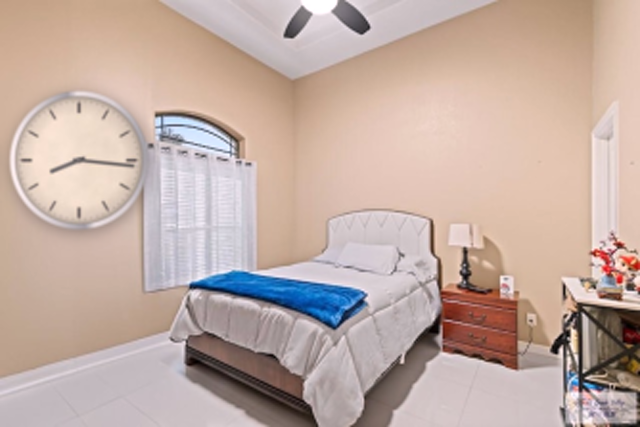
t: 8:16
